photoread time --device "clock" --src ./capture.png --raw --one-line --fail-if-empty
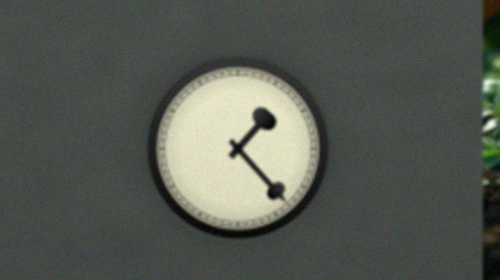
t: 1:23
